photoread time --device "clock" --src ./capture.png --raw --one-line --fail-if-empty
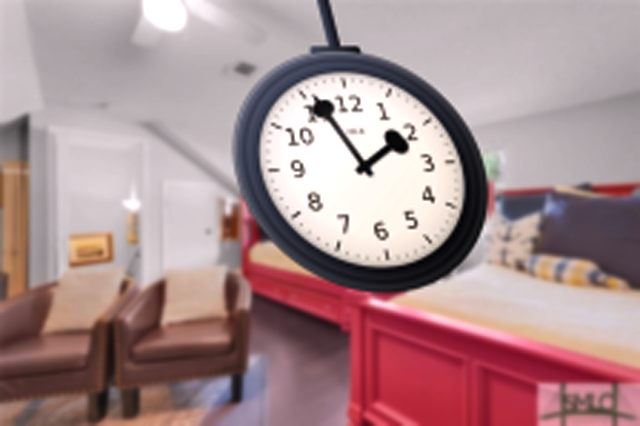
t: 1:56
